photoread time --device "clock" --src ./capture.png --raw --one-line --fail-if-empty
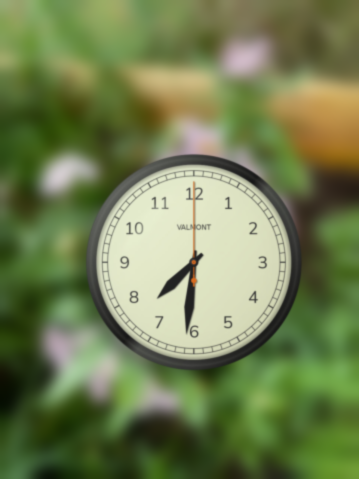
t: 7:31:00
